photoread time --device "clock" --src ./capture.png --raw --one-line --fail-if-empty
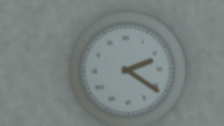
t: 2:21
